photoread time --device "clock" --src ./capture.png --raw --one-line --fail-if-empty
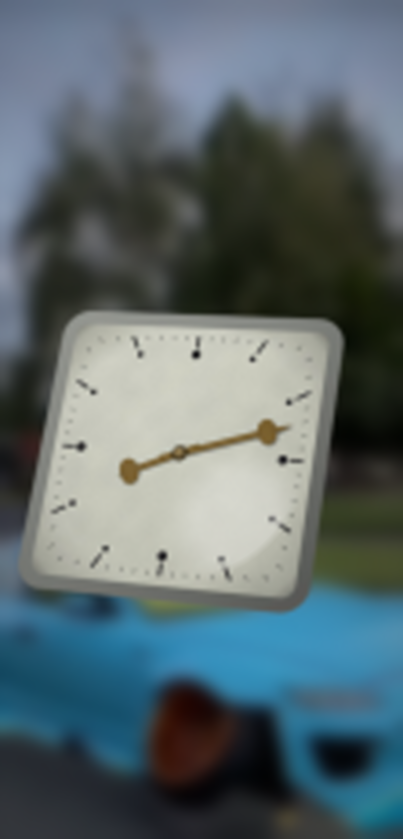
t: 8:12
